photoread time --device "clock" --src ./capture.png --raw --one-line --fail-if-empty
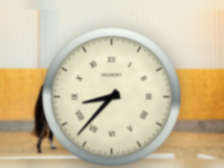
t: 8:37
